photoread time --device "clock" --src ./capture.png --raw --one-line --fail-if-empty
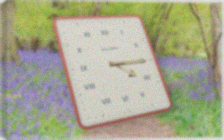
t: 4:15
